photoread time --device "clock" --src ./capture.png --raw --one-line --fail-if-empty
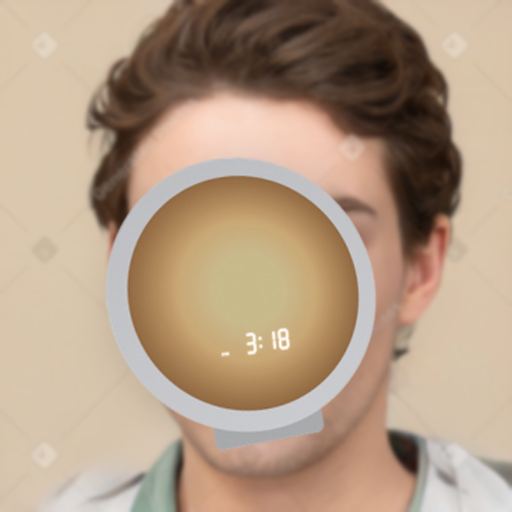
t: 3:18
